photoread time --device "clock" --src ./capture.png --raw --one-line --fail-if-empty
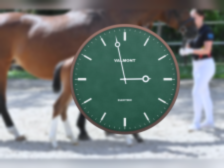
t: 2:58
